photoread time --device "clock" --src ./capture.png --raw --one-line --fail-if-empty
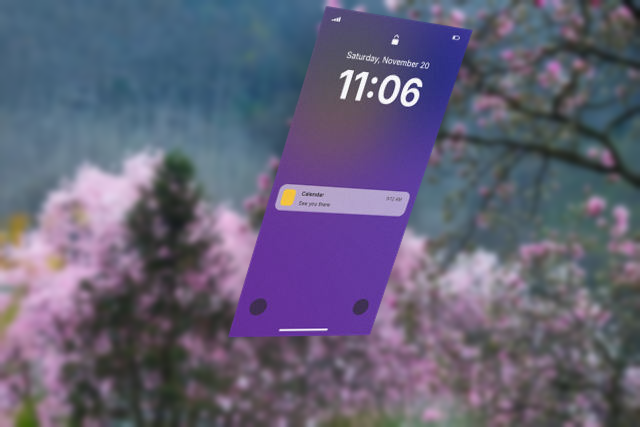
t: 11:06
